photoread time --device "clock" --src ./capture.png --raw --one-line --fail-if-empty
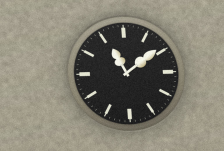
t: 11:09
